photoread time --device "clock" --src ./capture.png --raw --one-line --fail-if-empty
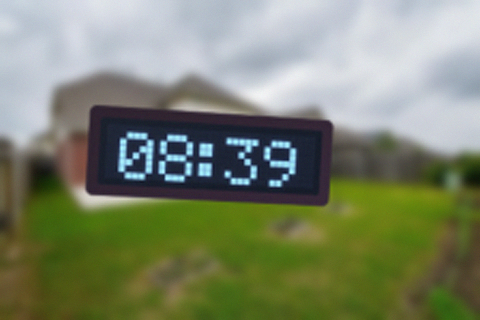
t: 8:39
